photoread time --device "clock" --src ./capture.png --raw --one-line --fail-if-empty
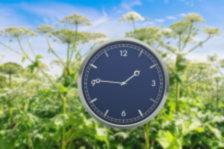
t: 1:46
